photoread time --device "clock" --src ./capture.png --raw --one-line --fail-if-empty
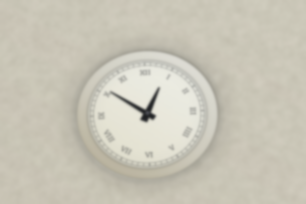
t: 12:51
